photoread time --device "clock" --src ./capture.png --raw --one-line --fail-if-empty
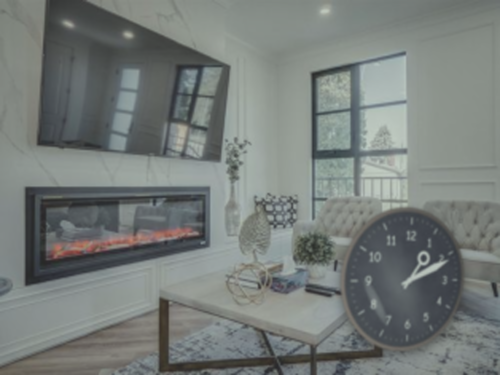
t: 1:11
